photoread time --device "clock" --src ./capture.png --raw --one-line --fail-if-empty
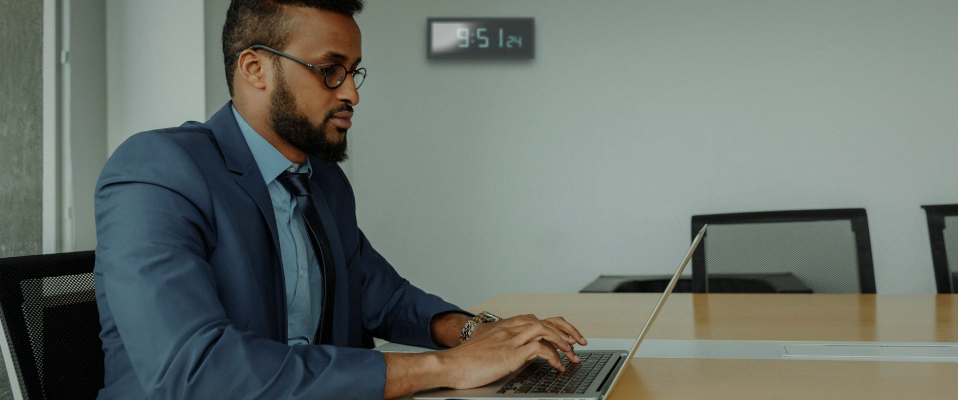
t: 9:51
